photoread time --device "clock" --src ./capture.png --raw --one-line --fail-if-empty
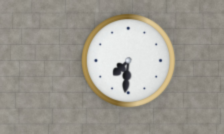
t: 7:31
